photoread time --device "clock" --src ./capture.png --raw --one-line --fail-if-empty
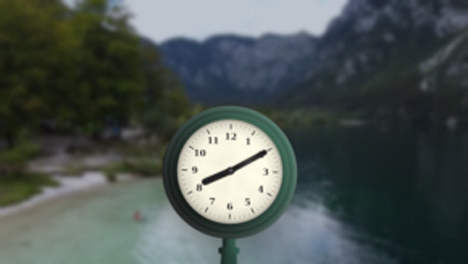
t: 8:10
